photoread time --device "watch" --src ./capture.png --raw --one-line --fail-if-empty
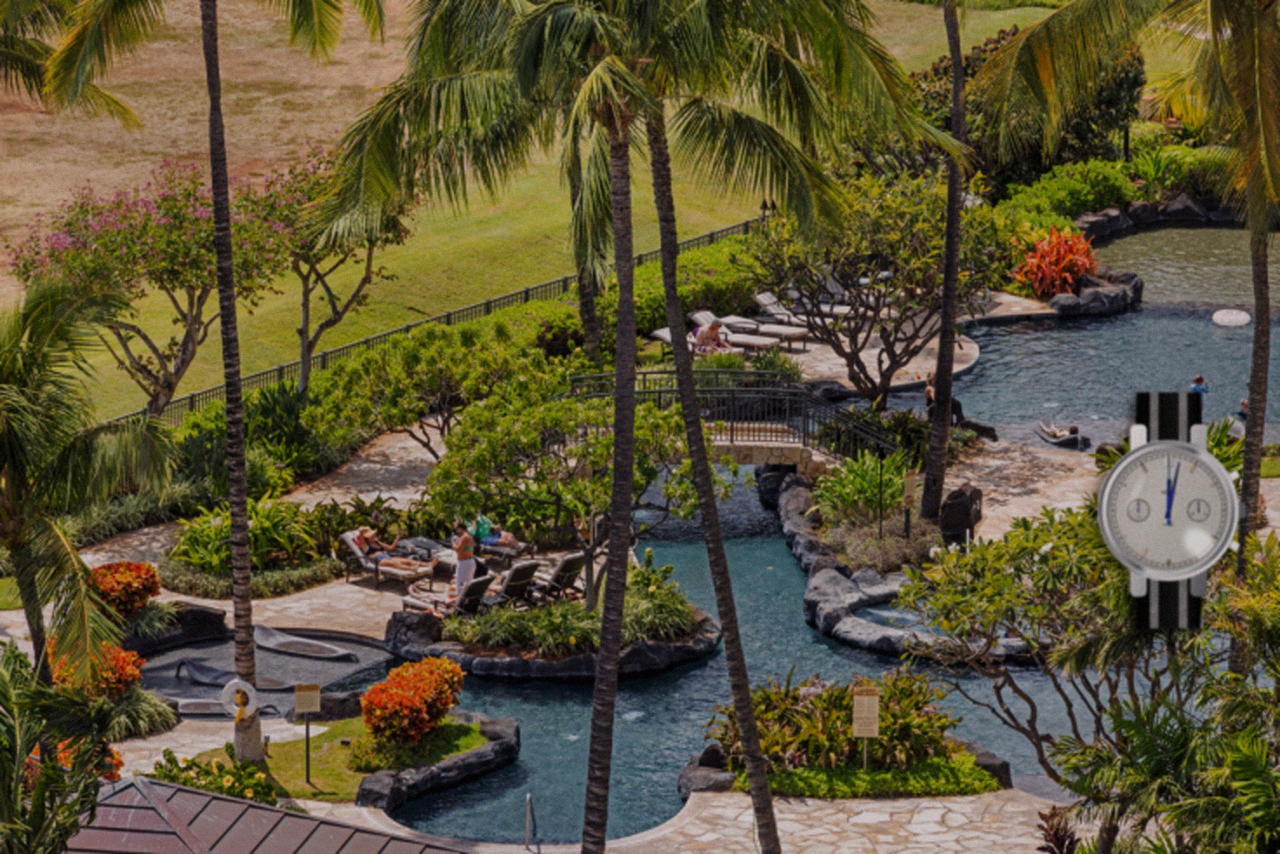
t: 12:02
